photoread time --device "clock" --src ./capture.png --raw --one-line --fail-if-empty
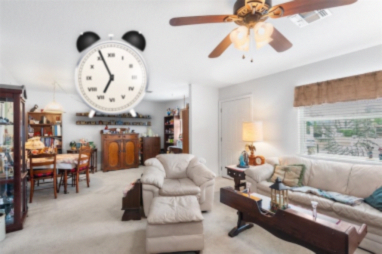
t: 6:56
